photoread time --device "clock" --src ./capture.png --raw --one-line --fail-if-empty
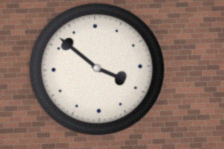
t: 3:52
